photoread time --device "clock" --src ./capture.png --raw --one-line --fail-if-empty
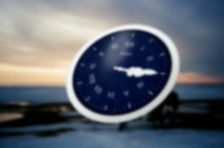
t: 3:15
